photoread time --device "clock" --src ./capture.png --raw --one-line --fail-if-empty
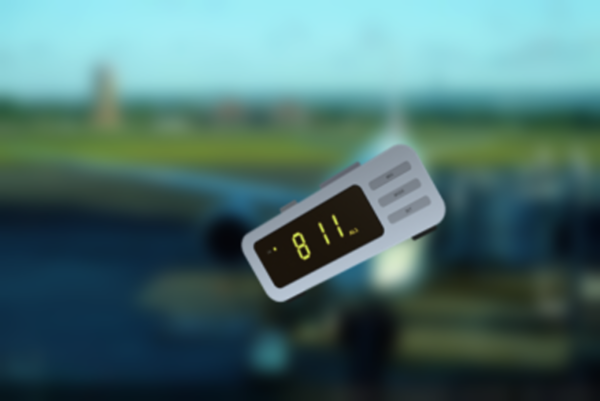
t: 8:11
